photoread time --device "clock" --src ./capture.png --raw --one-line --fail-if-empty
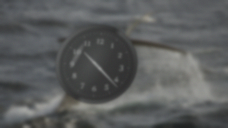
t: 10:22
